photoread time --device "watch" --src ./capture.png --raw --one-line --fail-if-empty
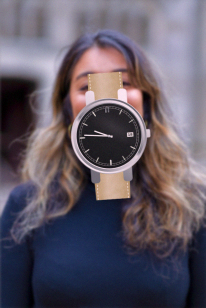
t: 9:46
